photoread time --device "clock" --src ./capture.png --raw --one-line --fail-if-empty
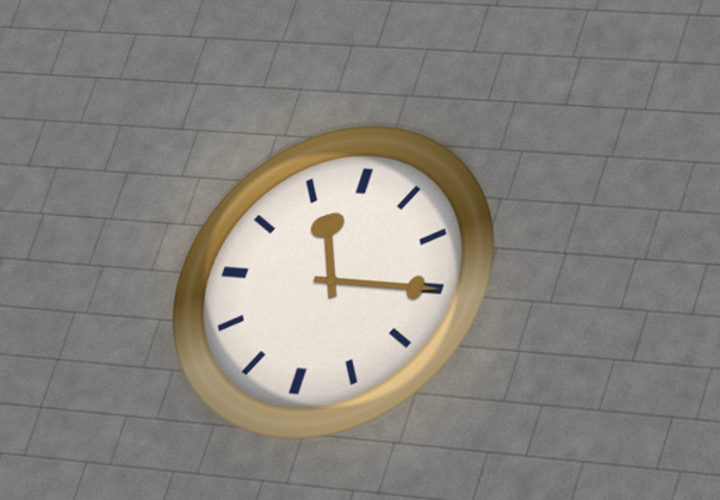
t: 11:15
